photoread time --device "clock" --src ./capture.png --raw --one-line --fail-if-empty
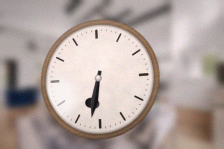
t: 6:32
